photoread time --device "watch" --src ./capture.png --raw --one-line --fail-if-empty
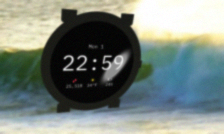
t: 22:59
